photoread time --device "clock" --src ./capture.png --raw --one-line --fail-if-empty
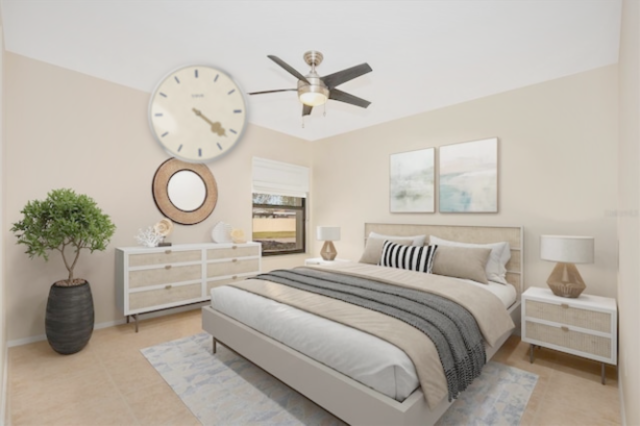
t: 4:22
